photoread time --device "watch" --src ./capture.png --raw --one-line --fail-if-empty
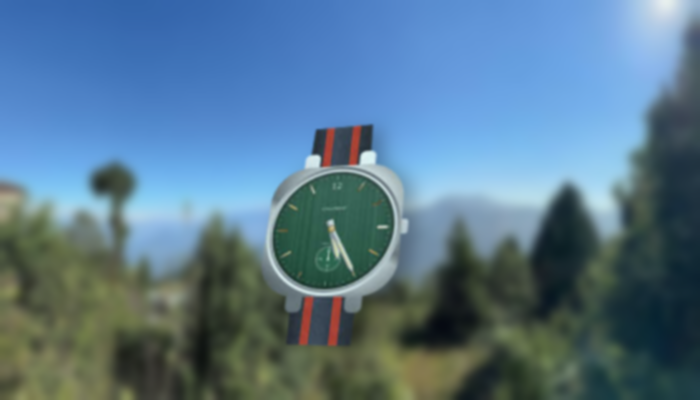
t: 5:25
